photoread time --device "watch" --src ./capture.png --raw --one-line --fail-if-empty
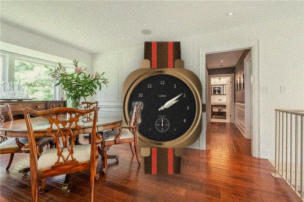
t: 2:09
